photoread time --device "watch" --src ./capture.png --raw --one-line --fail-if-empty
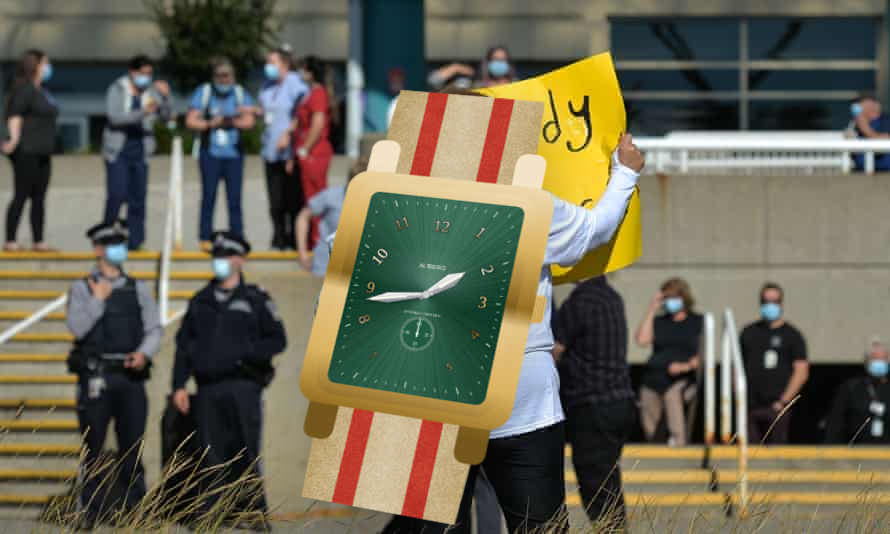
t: 1:43
